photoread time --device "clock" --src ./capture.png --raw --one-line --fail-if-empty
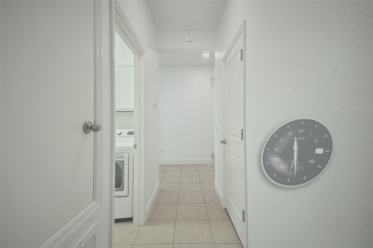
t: 11:28
